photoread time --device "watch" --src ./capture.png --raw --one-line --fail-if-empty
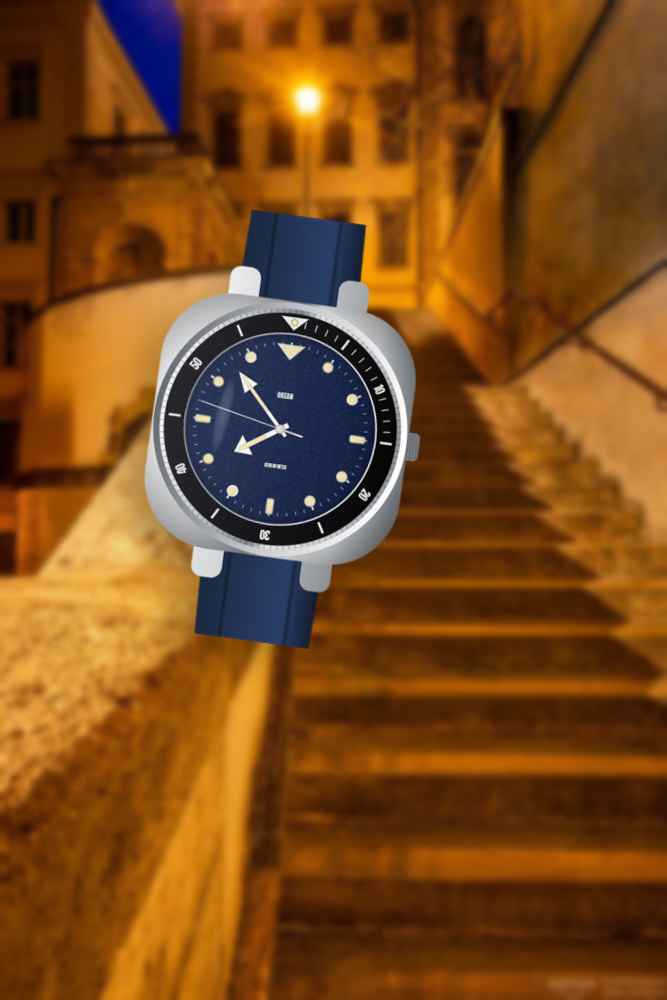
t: 7:52:47
